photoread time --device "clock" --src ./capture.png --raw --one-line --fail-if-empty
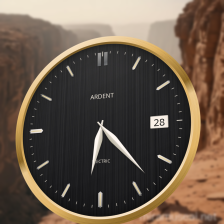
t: 6:23
